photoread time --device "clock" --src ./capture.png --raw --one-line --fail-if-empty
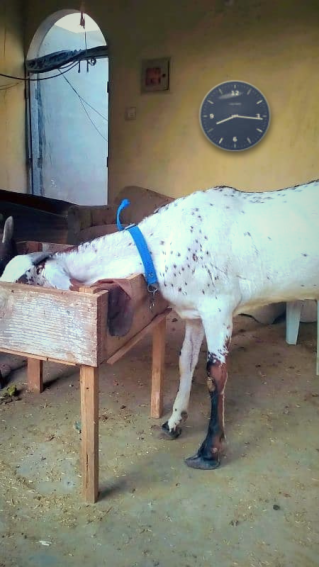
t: 8:16
